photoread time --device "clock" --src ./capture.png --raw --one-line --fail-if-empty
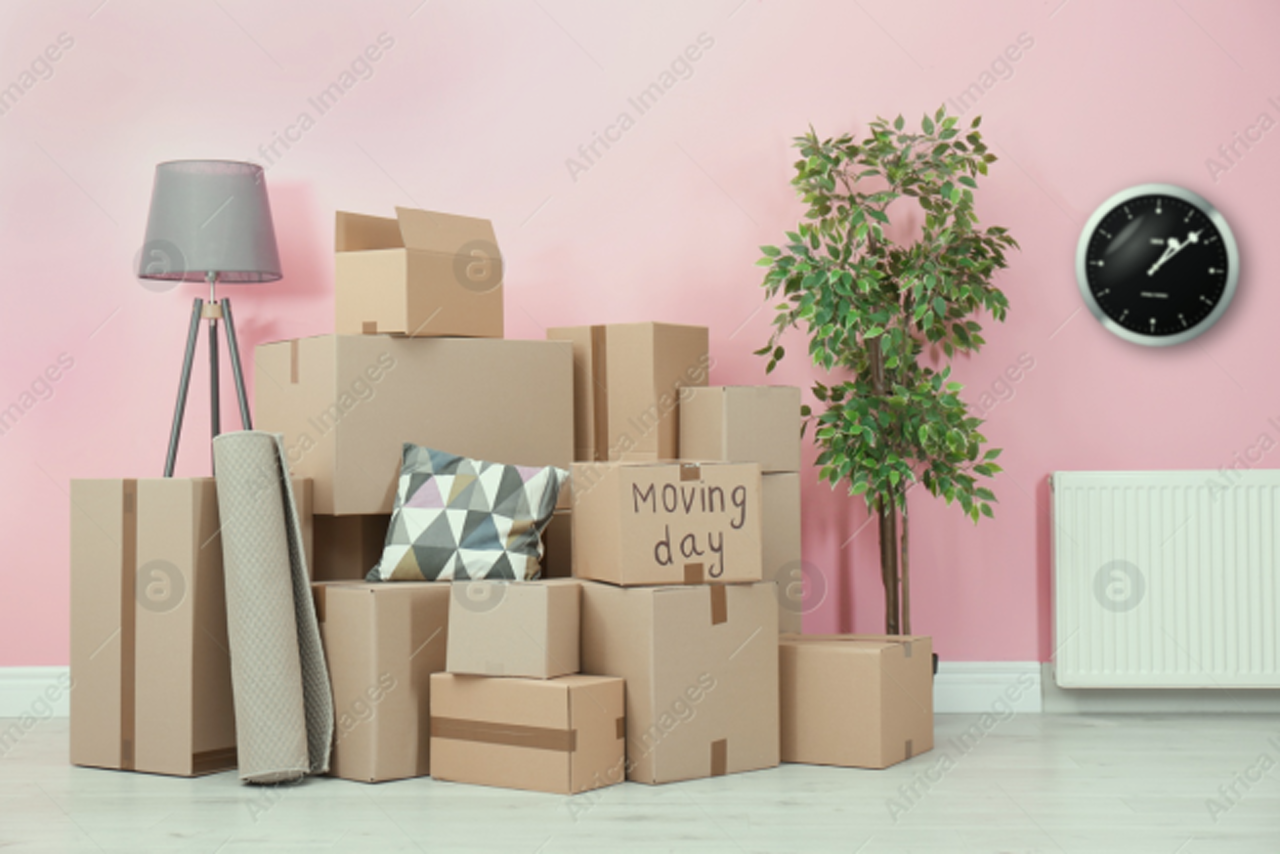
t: 1:08
